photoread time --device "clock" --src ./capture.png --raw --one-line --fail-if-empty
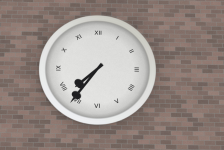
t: 7:36
